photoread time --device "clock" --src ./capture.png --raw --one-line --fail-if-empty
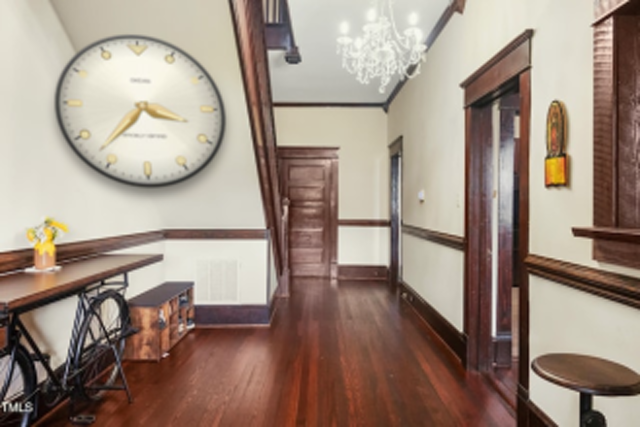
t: 3:37
